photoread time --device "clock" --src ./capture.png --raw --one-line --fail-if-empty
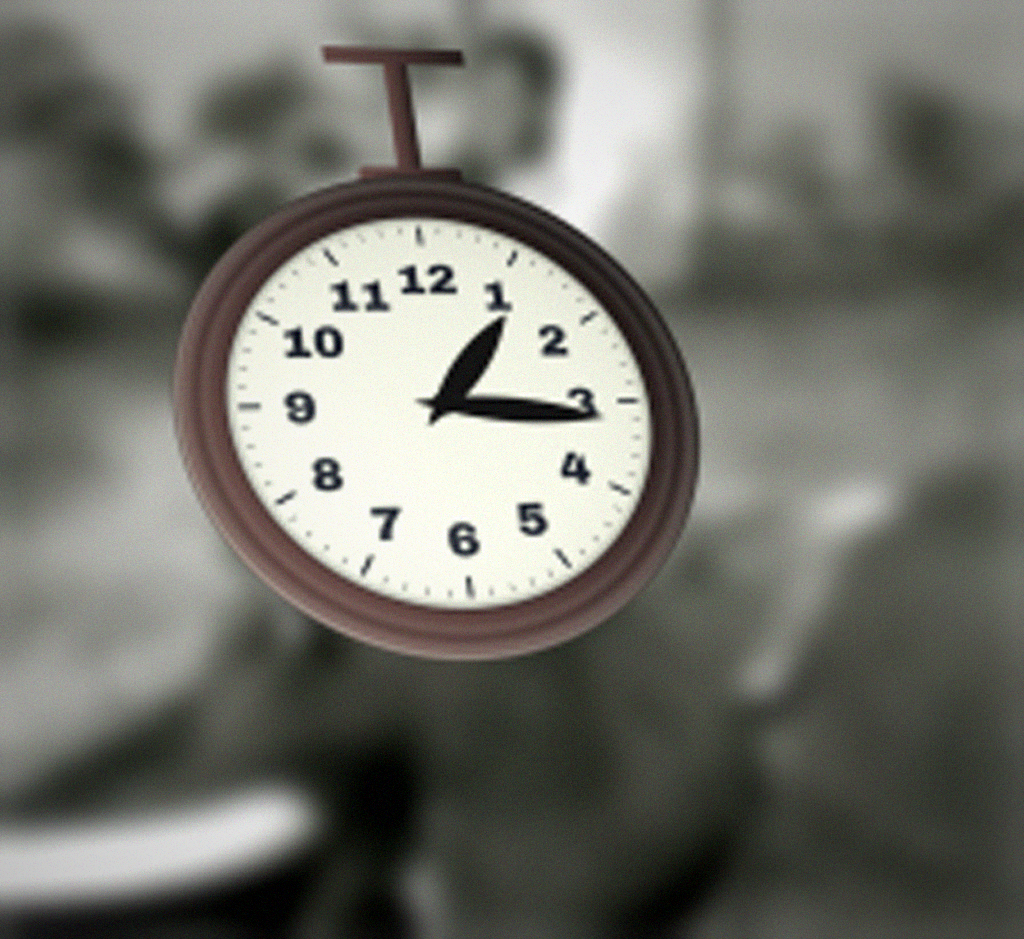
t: 1:16
